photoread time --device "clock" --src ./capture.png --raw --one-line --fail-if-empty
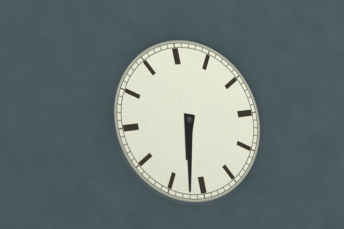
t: 6:32
